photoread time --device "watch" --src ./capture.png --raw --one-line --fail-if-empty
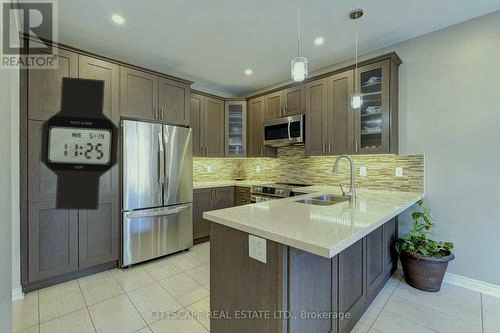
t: 11:25
